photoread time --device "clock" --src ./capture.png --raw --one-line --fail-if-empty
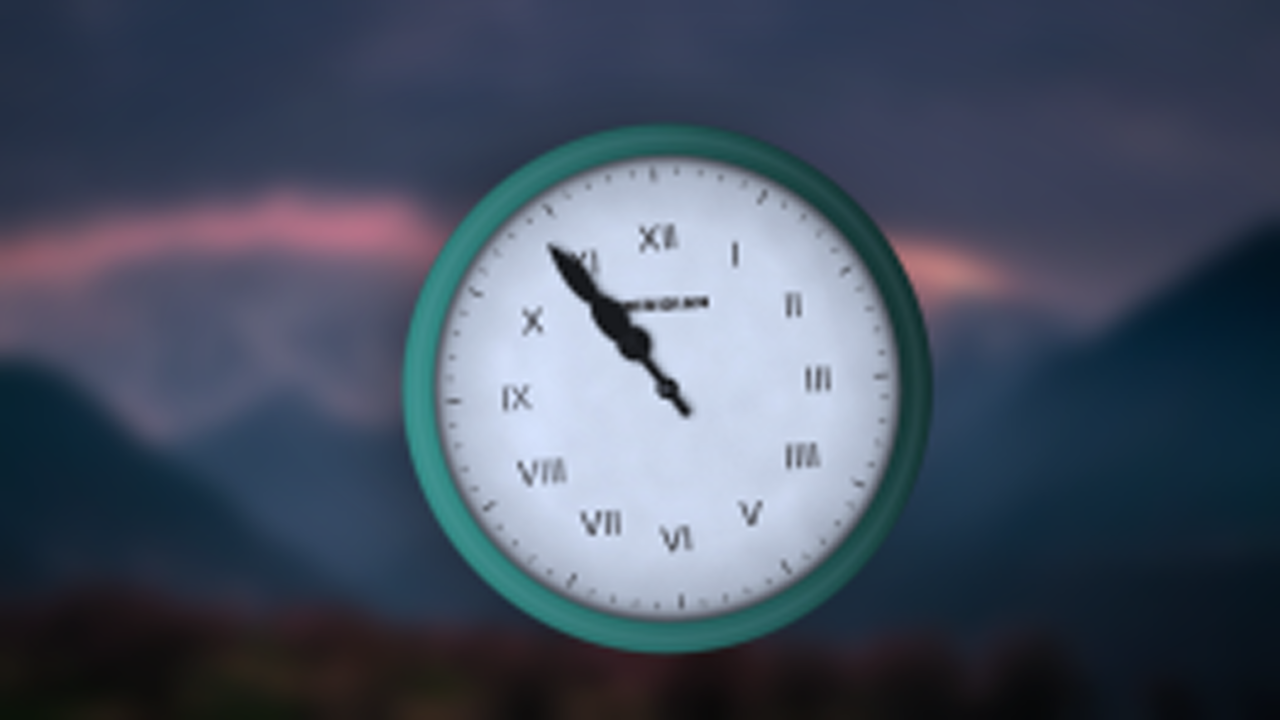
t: 10:54
